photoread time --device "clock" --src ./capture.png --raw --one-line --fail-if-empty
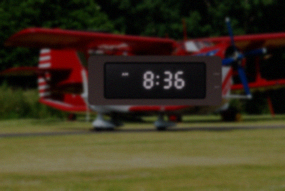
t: 8:36
